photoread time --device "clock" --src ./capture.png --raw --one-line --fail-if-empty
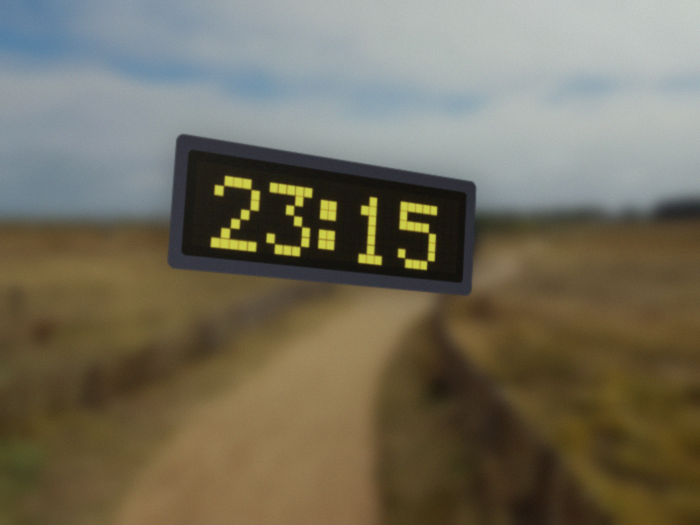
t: 23:15
